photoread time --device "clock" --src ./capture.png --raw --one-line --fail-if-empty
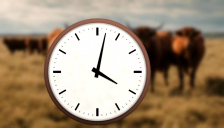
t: 4:02
